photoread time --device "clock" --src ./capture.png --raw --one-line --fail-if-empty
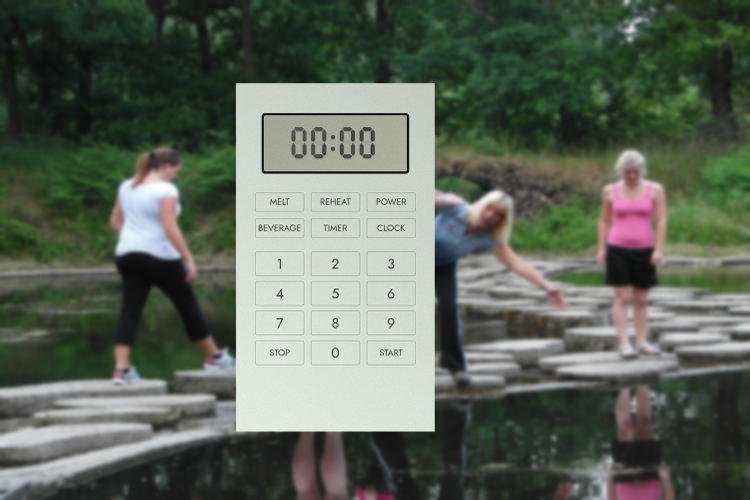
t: 0:00
